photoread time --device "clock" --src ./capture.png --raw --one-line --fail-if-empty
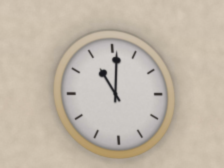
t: 11:01
